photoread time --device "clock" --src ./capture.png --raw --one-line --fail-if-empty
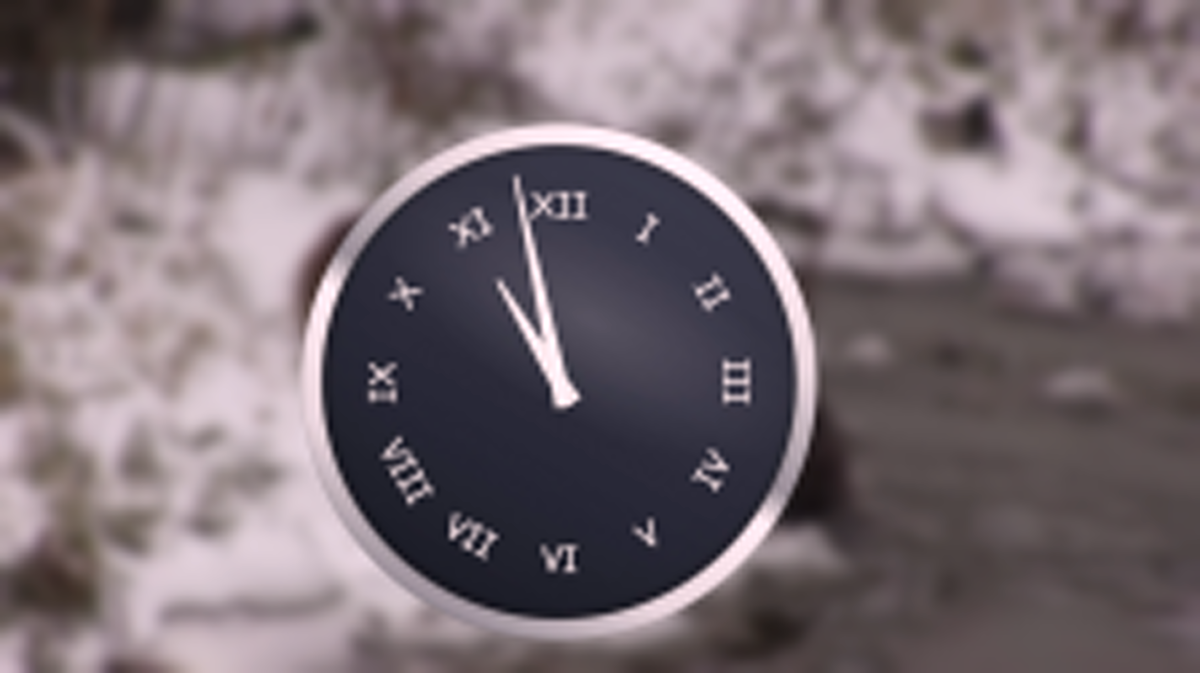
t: 10:58
